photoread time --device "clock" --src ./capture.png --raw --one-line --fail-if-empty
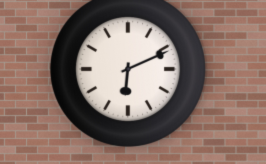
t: 6:11
